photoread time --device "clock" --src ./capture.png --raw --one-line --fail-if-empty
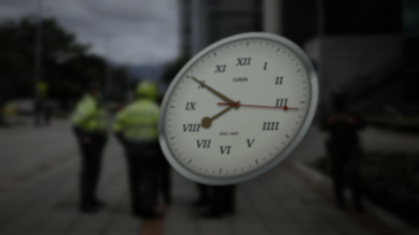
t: 7:50:16
